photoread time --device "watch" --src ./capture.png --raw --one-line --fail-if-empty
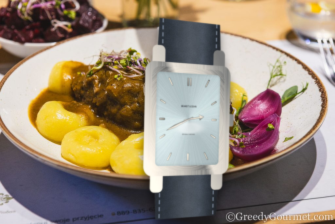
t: 2:41
